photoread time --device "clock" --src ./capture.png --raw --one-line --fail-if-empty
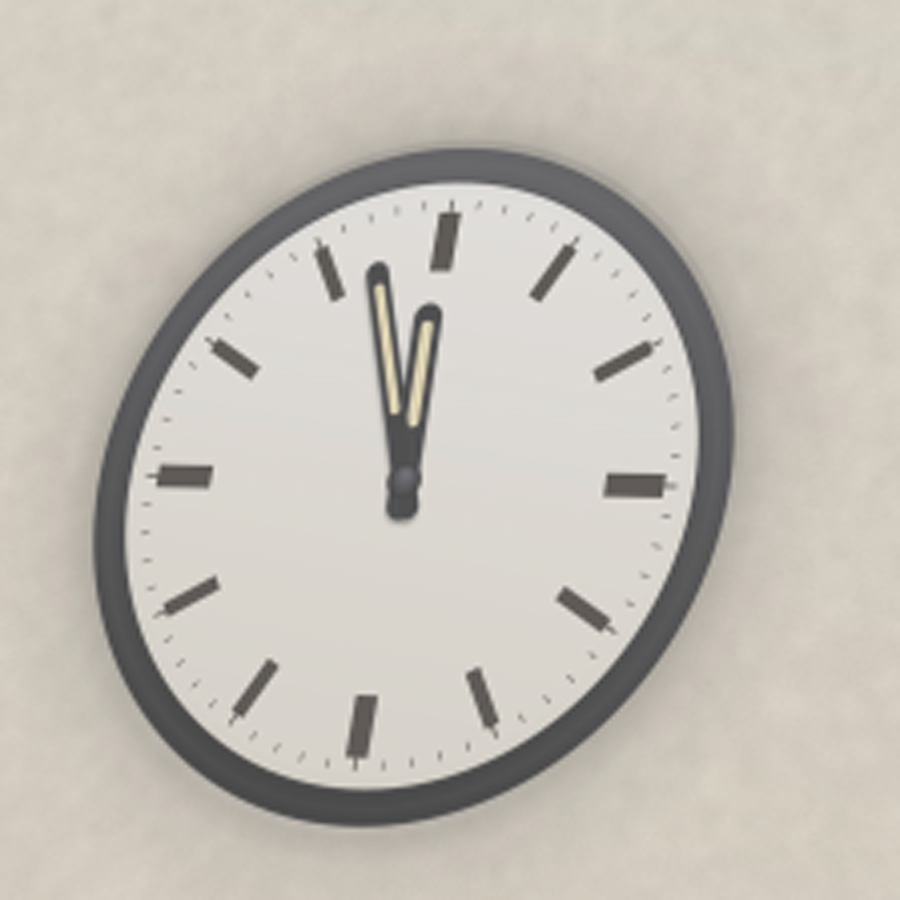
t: 11:57
